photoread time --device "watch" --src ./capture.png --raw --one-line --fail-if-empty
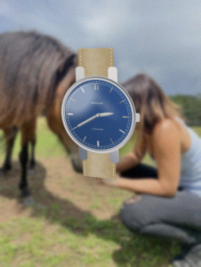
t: 2:40
